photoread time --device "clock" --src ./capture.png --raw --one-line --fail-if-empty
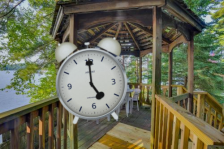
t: 5:00
